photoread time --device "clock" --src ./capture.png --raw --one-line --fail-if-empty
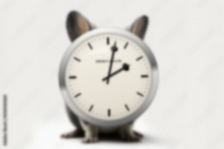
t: 2:02
